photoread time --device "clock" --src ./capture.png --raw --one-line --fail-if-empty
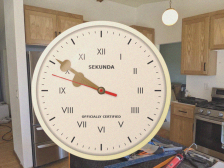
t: 9:50:48
